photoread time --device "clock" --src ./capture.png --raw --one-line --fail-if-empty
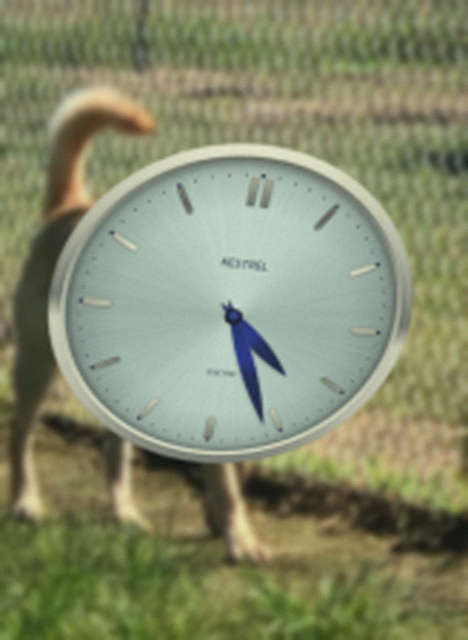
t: 4:26
